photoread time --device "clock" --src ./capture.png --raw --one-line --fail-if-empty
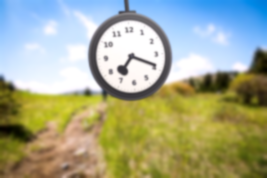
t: 7:19
